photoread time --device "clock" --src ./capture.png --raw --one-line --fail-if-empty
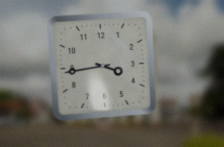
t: 3:44
